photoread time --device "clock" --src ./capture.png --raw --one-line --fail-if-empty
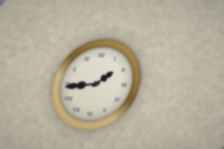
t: 1:44
